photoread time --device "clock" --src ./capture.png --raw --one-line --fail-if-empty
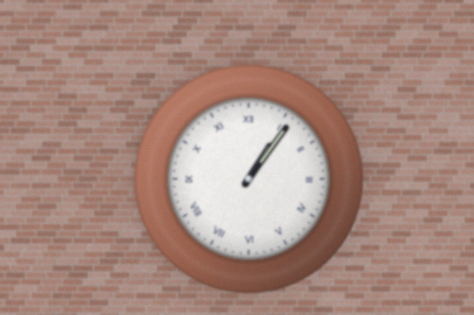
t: 1:06
